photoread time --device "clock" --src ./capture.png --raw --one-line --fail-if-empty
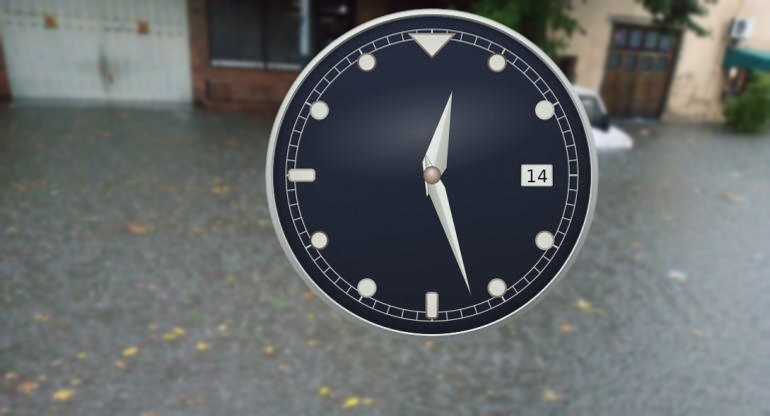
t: 12:27
